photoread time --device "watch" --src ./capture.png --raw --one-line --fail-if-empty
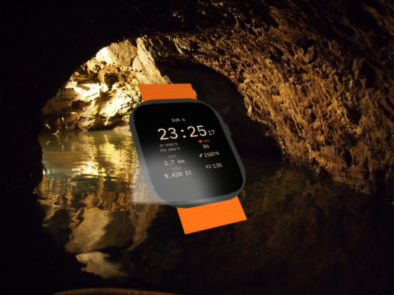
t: 23:25
